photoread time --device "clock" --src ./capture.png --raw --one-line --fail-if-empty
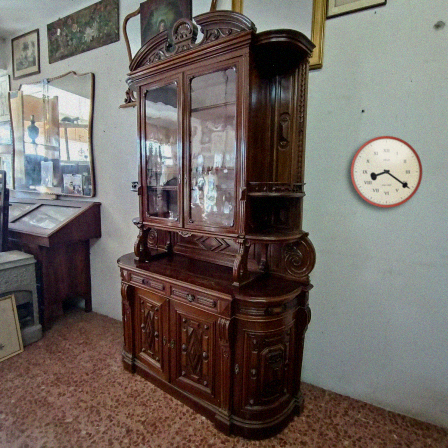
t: 8:21
